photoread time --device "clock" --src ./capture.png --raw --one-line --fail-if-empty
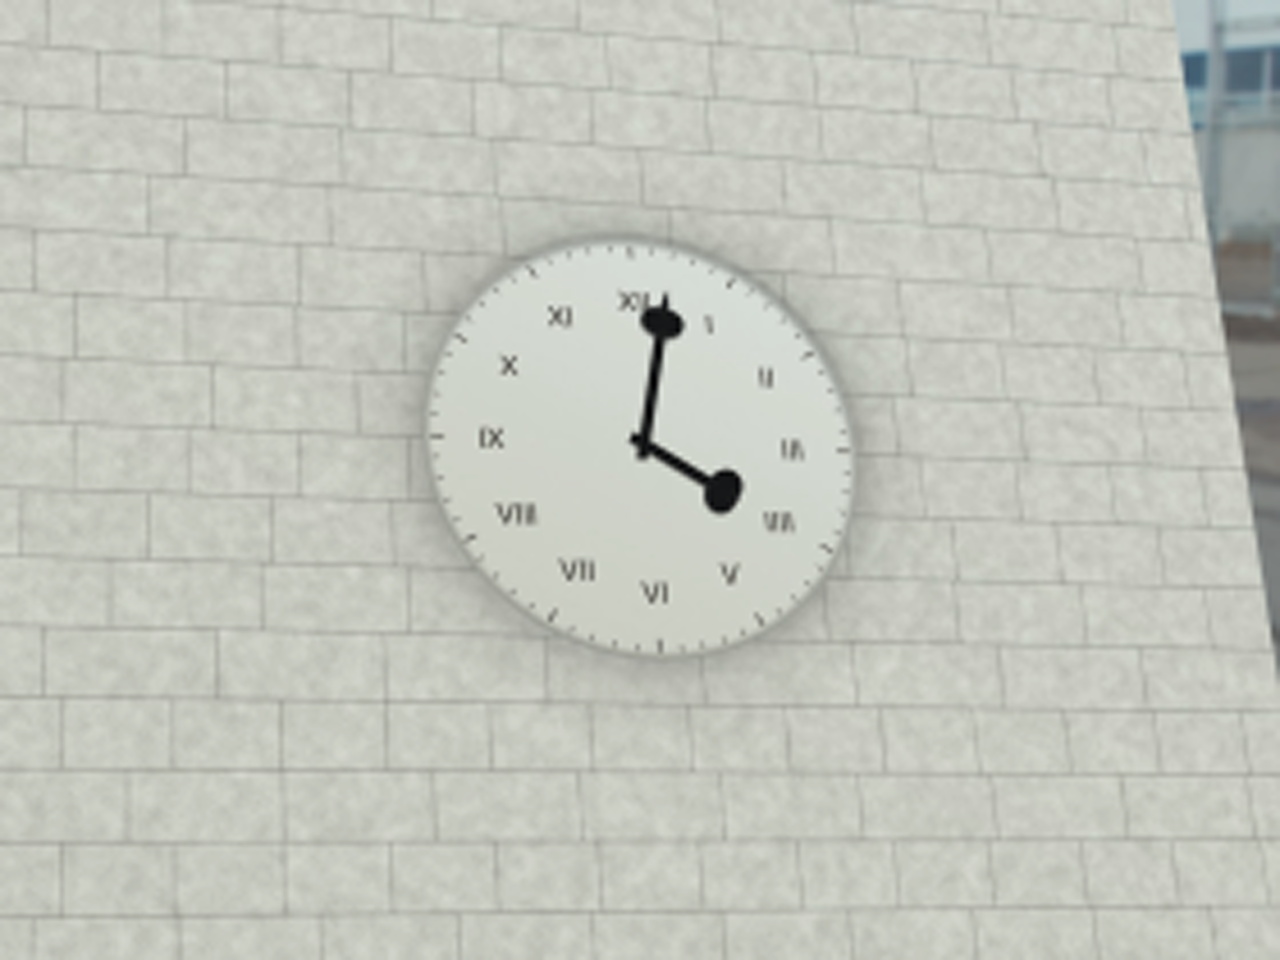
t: 4:02
